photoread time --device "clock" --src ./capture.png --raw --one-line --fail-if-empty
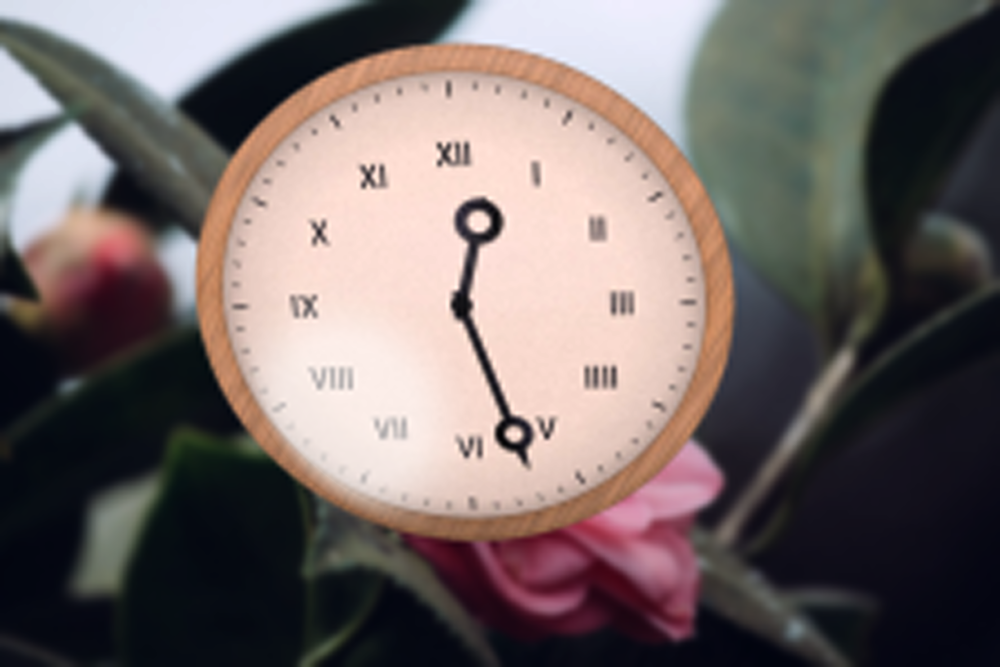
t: 12:27
